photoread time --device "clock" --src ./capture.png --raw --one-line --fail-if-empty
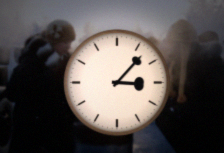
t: 3:07
